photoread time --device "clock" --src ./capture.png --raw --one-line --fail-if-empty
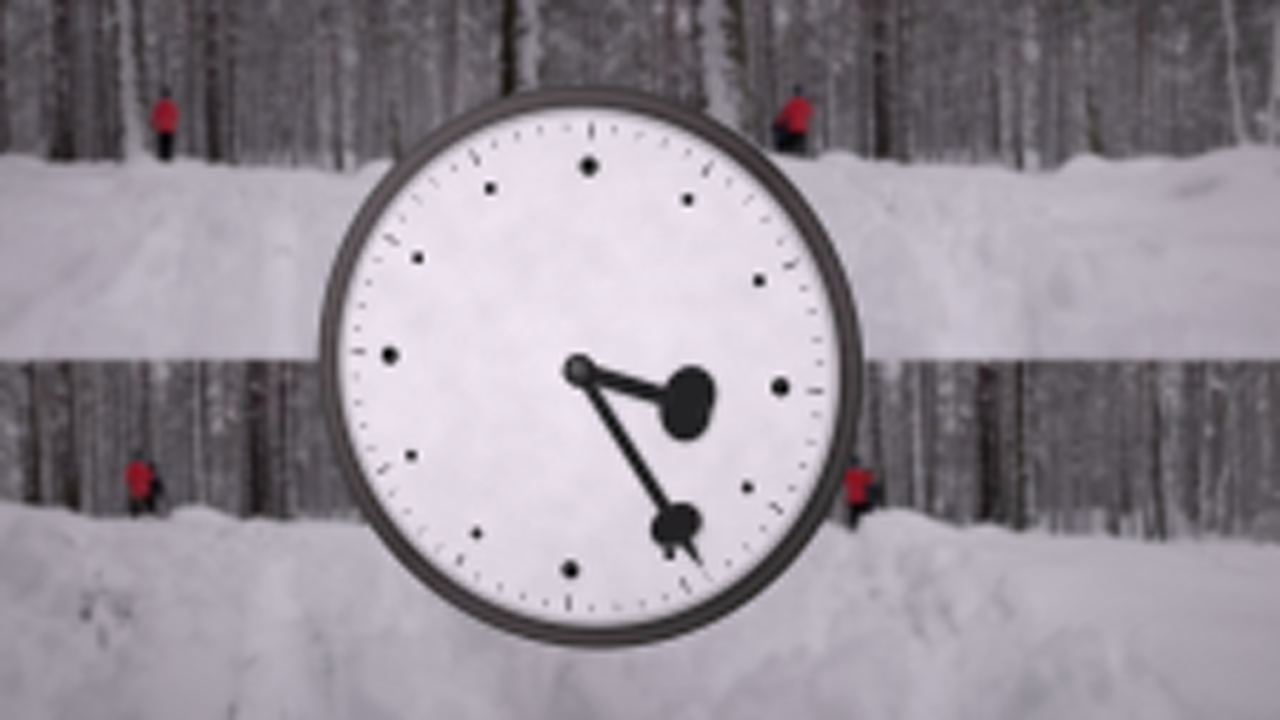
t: 3:24
